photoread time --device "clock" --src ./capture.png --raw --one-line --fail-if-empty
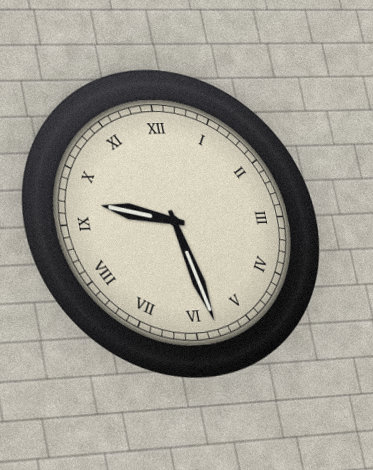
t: 9:28
